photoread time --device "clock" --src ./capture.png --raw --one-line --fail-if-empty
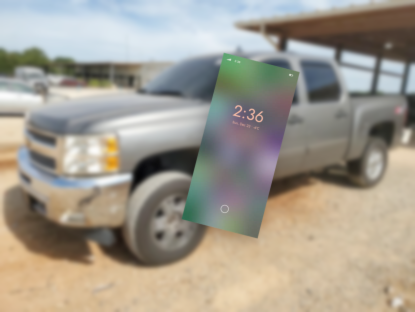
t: 2:36
